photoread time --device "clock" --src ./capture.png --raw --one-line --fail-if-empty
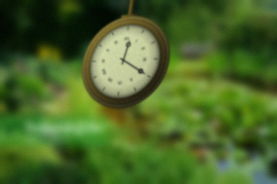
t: 12:20
